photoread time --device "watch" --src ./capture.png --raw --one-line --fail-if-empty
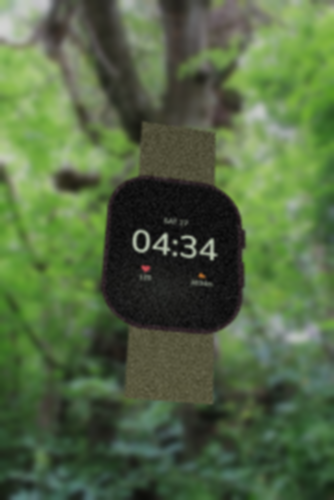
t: 4:34
